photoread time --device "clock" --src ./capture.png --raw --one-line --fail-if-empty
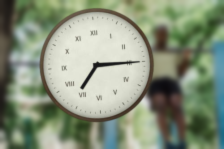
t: 7:15
